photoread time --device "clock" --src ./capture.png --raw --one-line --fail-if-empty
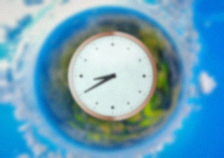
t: 8:40
